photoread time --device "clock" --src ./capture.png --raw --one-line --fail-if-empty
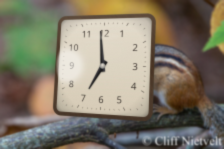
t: 6:59
